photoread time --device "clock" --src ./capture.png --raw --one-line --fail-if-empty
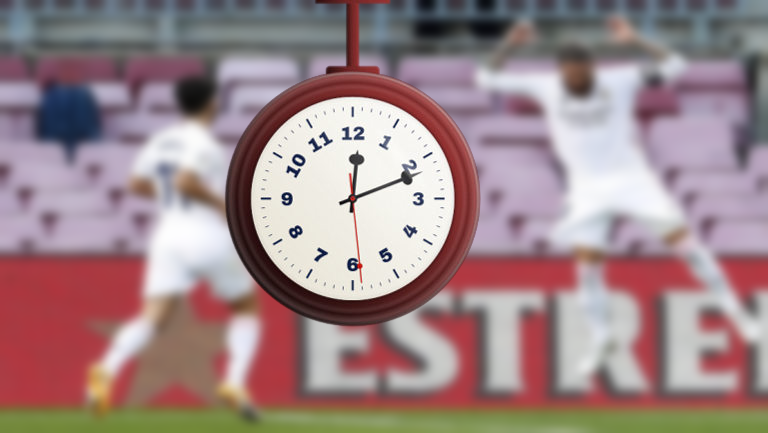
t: 12:11:29
